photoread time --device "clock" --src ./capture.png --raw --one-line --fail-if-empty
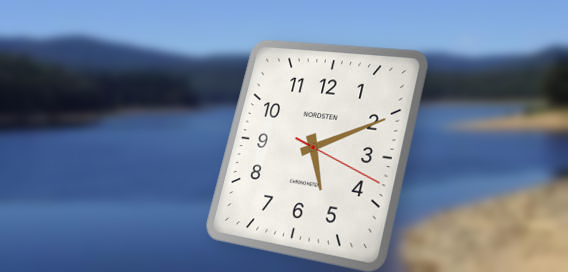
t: 5:10:18
